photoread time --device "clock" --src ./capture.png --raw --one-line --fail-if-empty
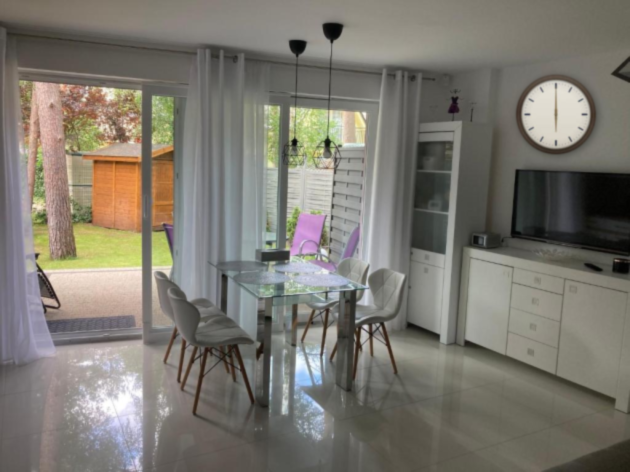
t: 6:00
